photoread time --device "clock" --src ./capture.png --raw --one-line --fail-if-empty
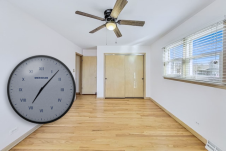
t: 7:07
